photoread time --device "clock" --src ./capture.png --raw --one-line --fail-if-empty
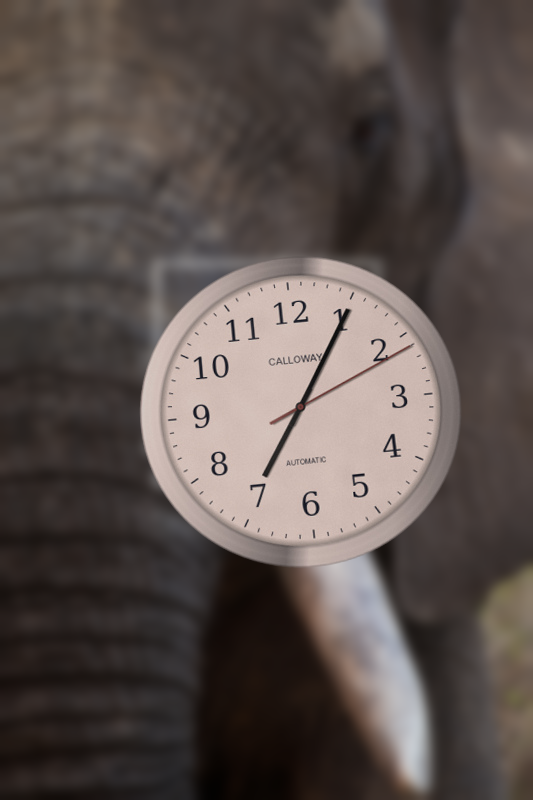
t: 7:05:11
